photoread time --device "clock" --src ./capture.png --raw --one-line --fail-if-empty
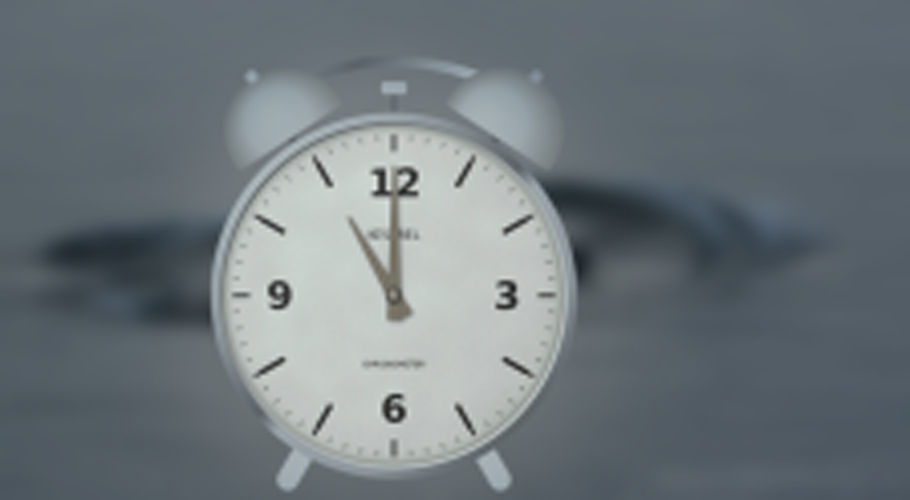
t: 11:00
